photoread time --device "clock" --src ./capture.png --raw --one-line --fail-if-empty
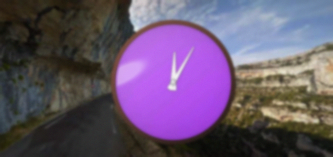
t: 12:05
